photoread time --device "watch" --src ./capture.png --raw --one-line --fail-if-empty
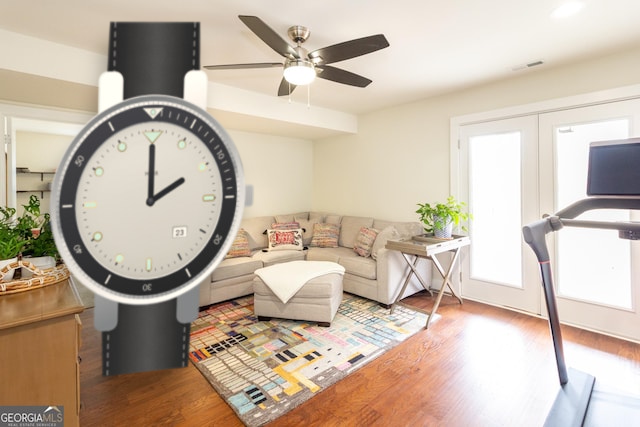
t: 2:00
